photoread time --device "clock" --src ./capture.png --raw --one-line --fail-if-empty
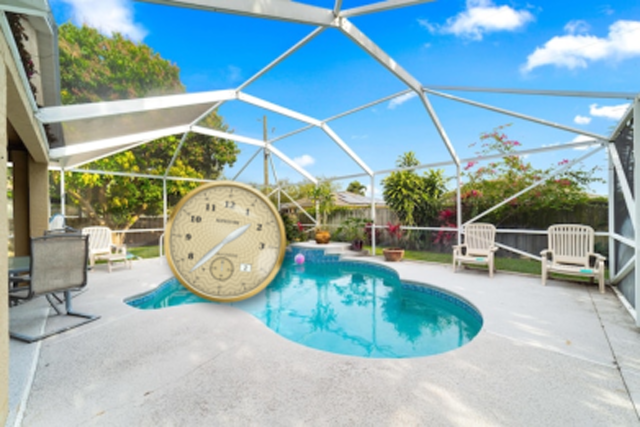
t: 1:37
